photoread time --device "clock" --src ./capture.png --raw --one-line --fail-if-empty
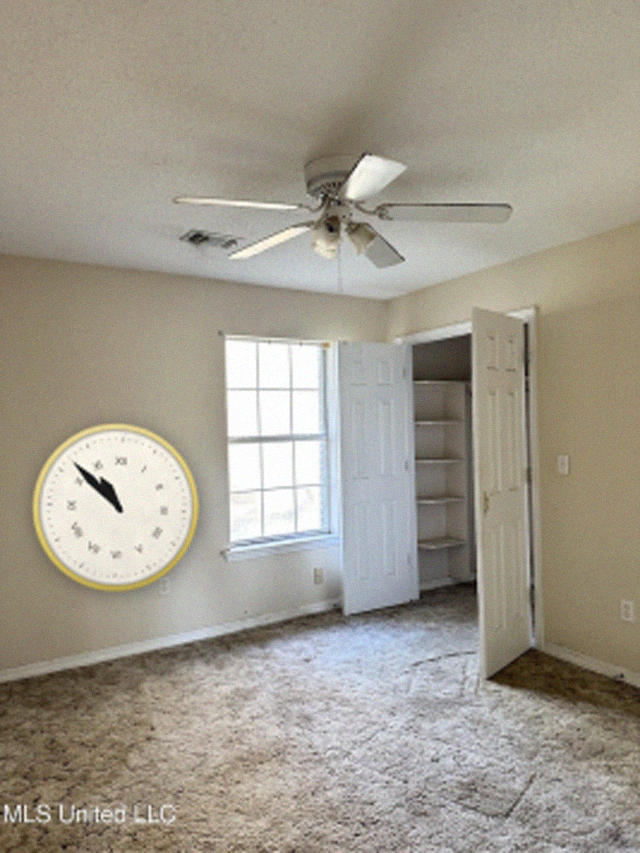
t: 10:52
